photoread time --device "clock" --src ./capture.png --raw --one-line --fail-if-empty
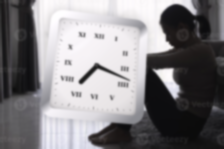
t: 7:18
